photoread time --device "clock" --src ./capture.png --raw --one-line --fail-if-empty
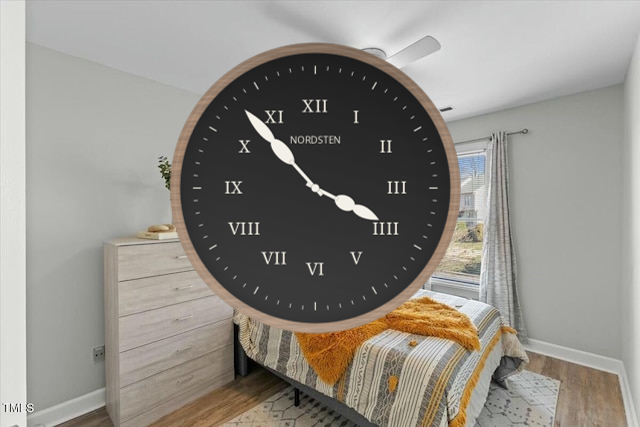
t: 3:53
